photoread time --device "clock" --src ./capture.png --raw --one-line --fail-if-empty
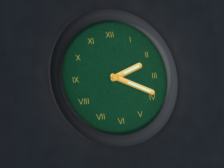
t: 2:19
